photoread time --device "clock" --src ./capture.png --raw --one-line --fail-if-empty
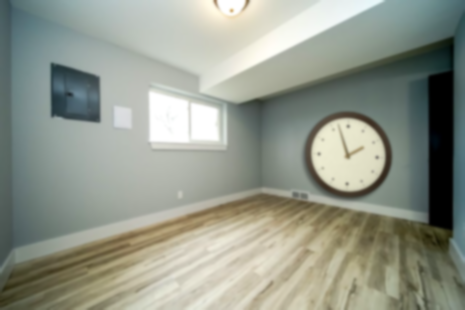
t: 1:57
